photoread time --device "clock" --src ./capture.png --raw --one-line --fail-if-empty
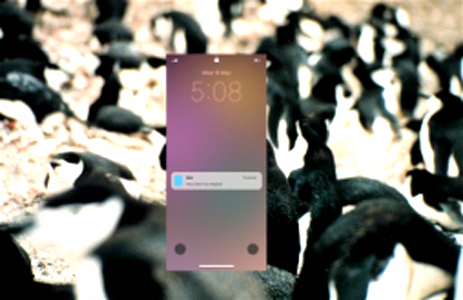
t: 5:08
